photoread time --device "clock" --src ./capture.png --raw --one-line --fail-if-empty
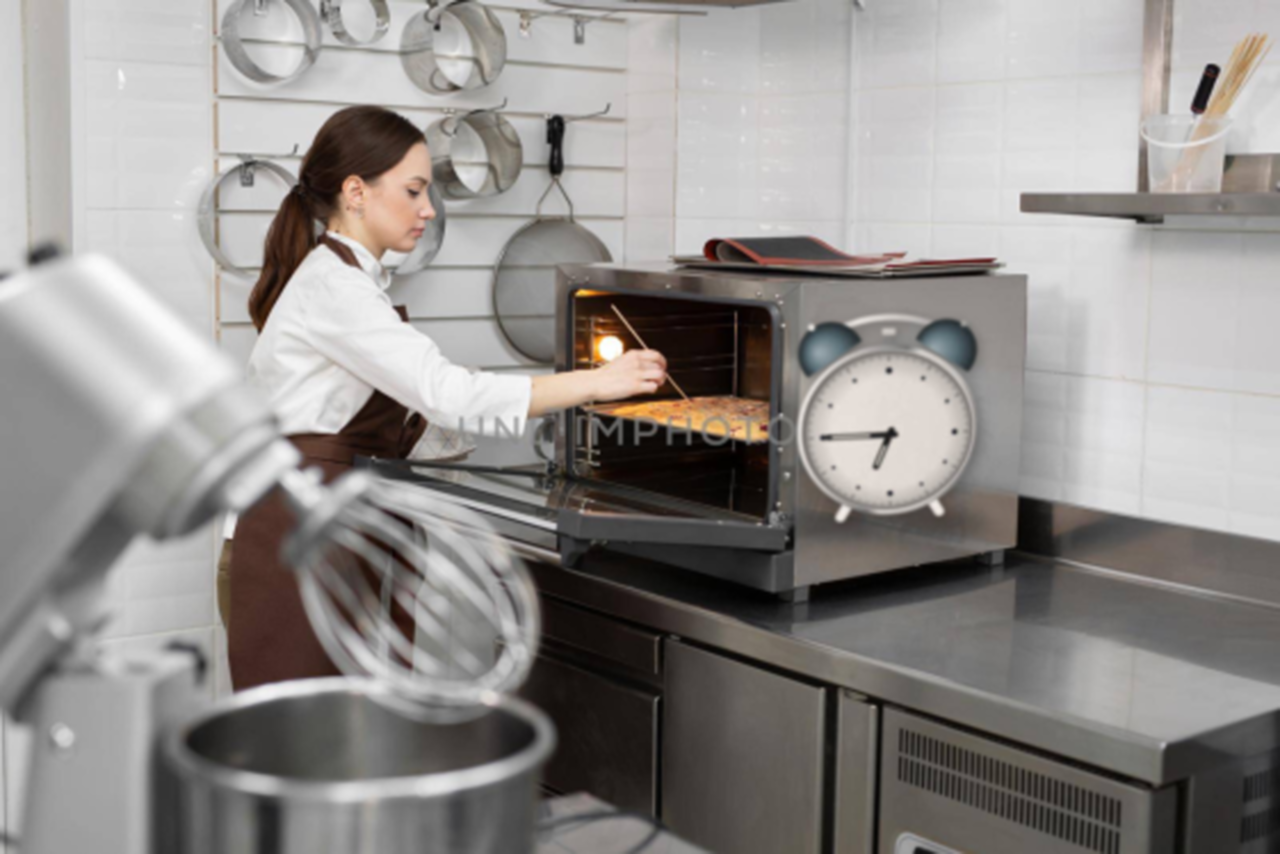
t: 6:45
